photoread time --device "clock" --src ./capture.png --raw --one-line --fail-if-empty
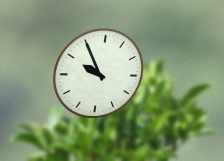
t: 9:55
